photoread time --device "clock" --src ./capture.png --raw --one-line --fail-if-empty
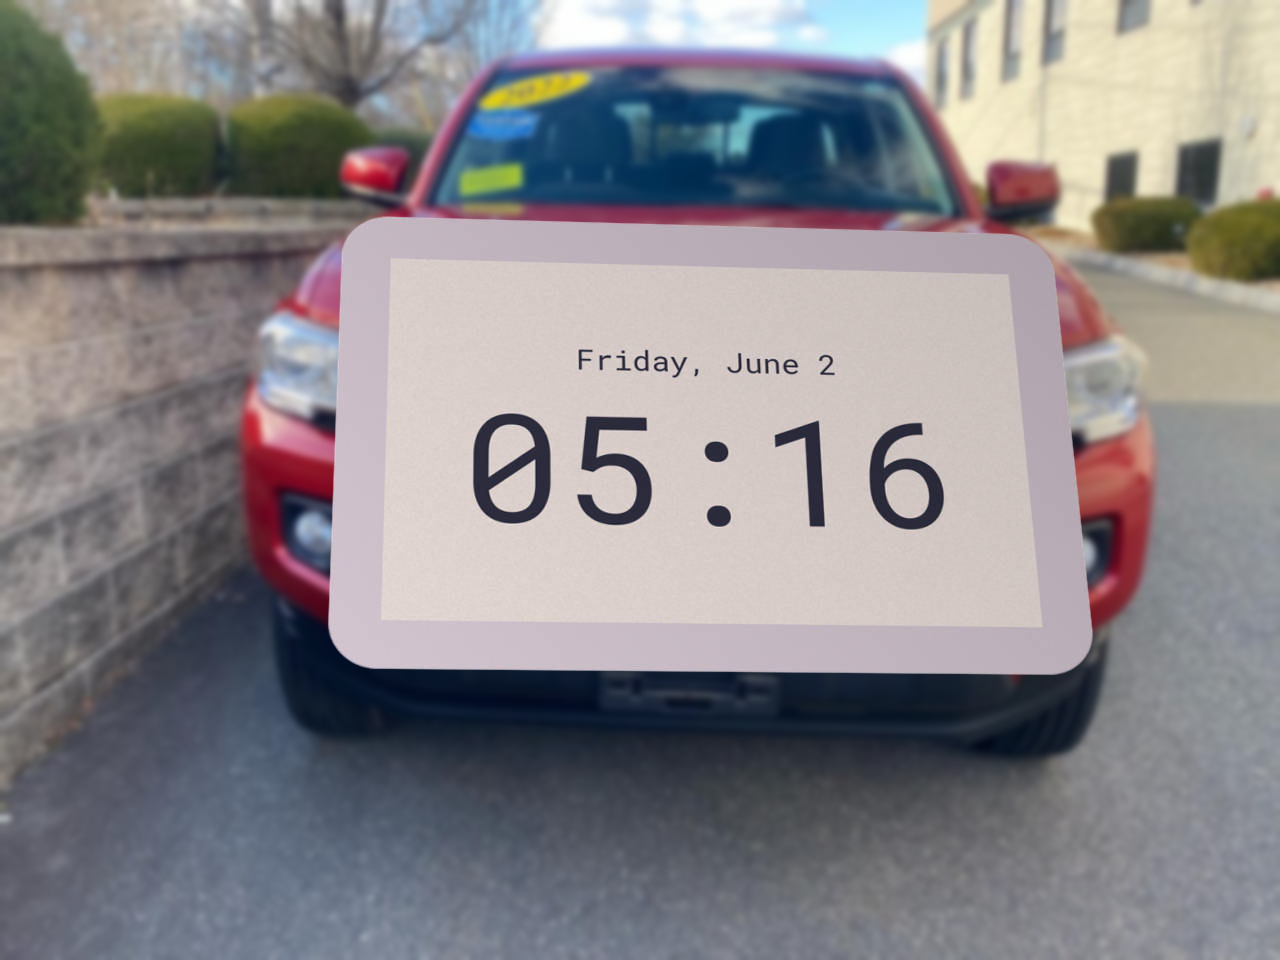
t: 5:16
